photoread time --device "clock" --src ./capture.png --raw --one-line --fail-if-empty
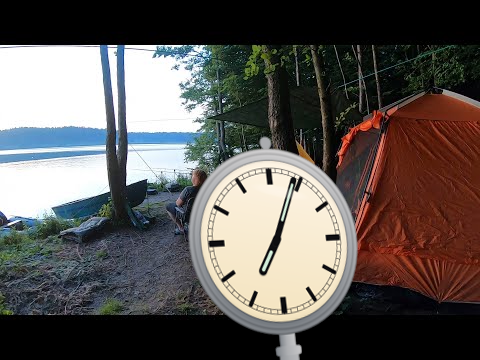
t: 7:04
